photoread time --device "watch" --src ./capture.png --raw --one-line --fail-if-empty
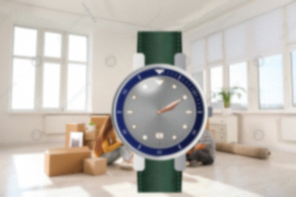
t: 2:10
